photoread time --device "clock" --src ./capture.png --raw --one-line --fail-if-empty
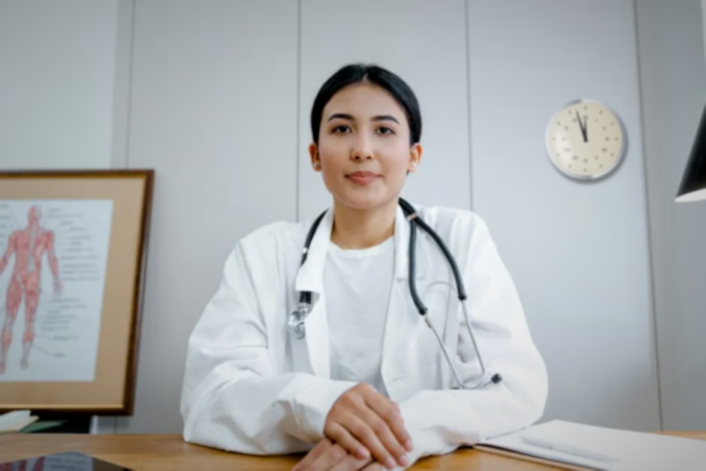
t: 11:57
